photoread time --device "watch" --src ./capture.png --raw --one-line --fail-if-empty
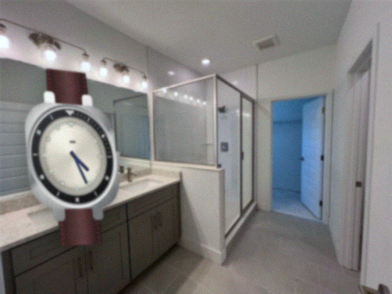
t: 4:26
